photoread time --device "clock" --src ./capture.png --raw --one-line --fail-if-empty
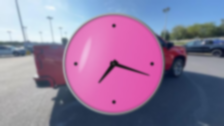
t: 7:18
